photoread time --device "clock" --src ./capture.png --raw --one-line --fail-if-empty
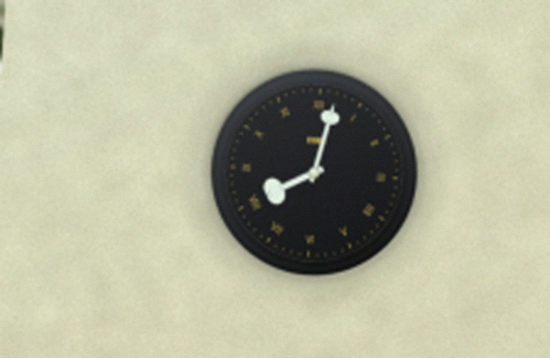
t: 8:02
